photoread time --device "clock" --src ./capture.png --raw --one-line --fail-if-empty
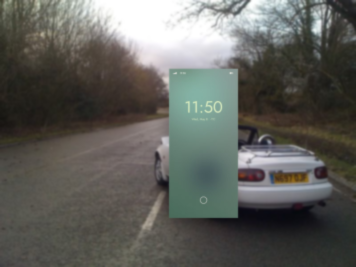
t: 11:50
